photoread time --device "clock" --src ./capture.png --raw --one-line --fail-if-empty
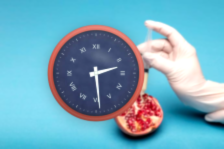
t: 2:29
